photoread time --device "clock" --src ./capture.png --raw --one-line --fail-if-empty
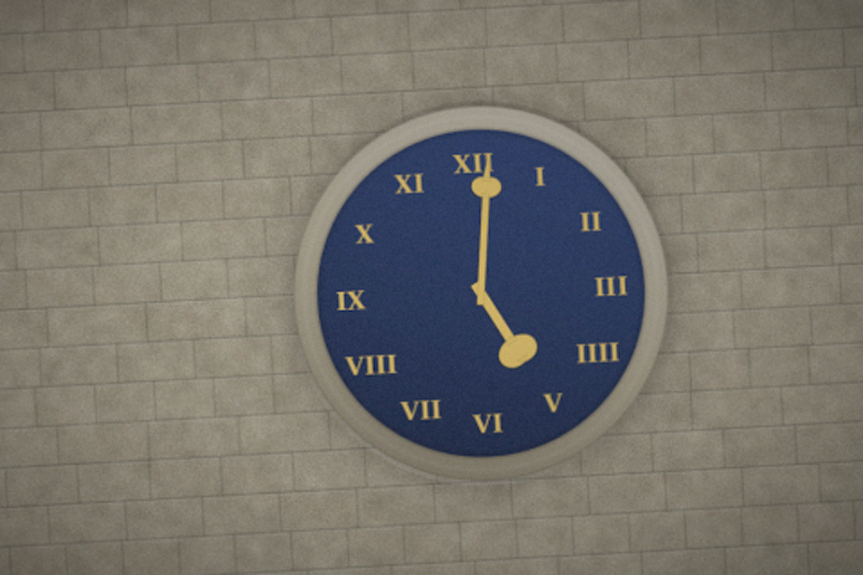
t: 5:01
